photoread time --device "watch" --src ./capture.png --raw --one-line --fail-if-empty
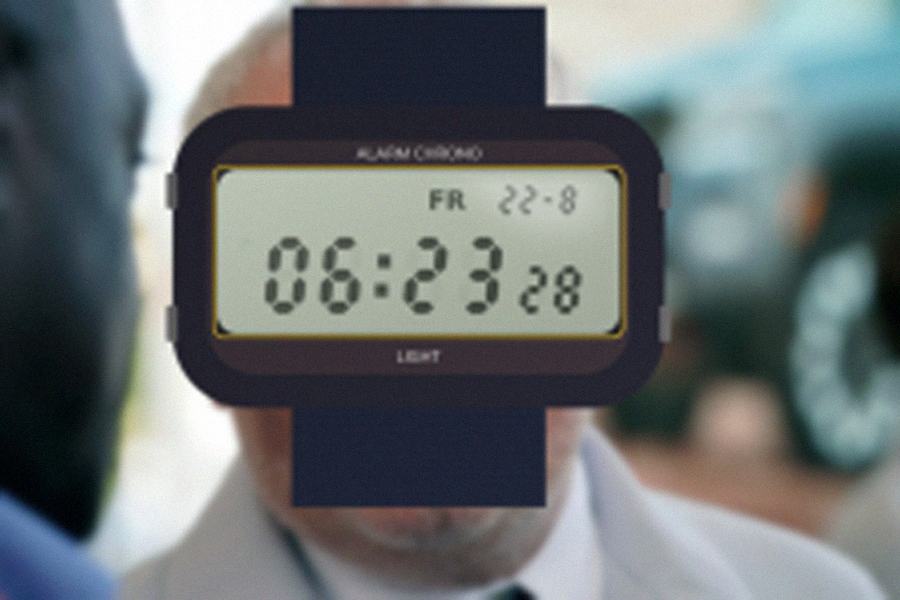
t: 6:23:28
